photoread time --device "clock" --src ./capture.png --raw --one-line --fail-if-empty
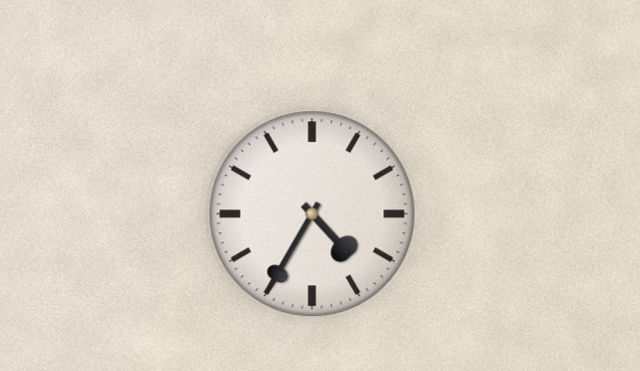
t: 4:35
